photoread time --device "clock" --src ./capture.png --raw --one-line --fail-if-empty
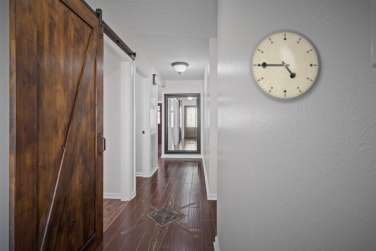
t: 4:45
